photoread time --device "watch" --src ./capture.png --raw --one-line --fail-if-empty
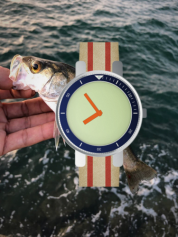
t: 7:54
